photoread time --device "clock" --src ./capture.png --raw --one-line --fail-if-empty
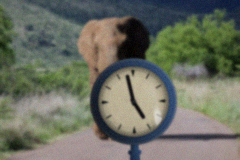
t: 4:58
